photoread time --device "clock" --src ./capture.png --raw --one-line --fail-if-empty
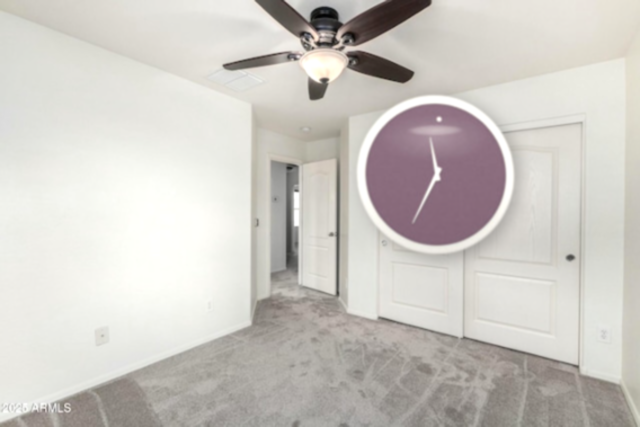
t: 11:34
